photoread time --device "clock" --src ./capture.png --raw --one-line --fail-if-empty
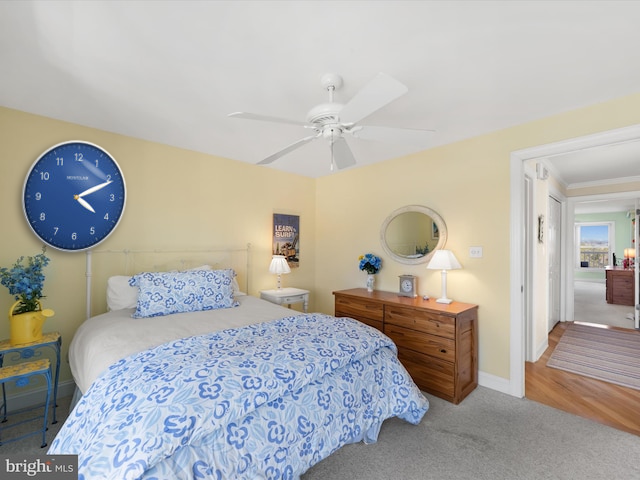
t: 4:11
